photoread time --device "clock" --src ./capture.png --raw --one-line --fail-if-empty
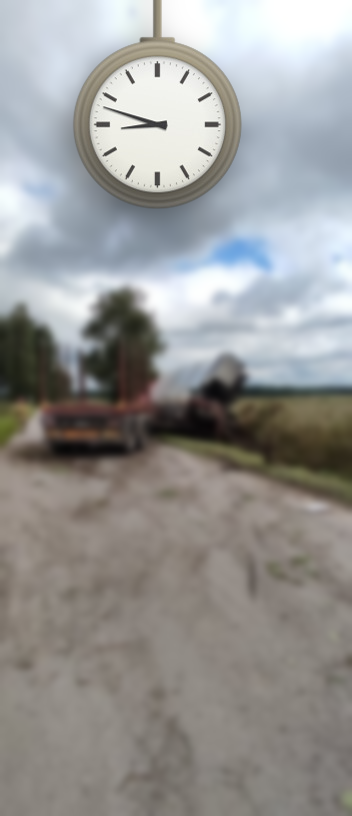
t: 8:48
